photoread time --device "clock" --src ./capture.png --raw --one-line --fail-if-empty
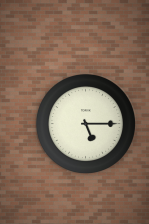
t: 5:15
